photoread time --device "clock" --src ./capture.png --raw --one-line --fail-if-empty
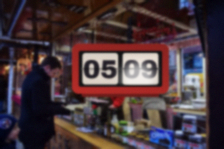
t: 5:09
